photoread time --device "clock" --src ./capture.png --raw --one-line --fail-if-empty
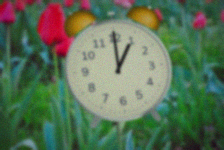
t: 1:00
